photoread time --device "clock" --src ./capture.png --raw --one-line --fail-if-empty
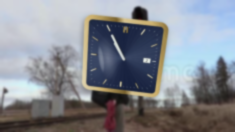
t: 10:55
